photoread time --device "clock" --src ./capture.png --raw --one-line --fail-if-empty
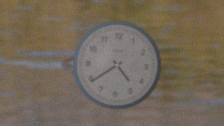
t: 4:39
